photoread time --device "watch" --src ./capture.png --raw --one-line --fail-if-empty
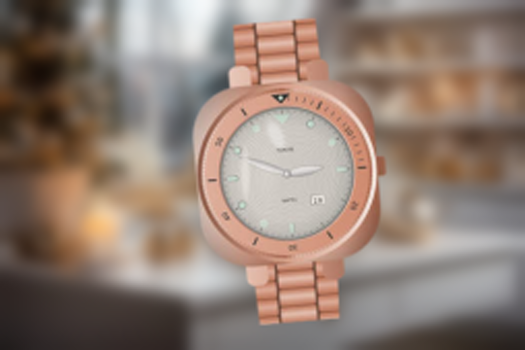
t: 2:49
